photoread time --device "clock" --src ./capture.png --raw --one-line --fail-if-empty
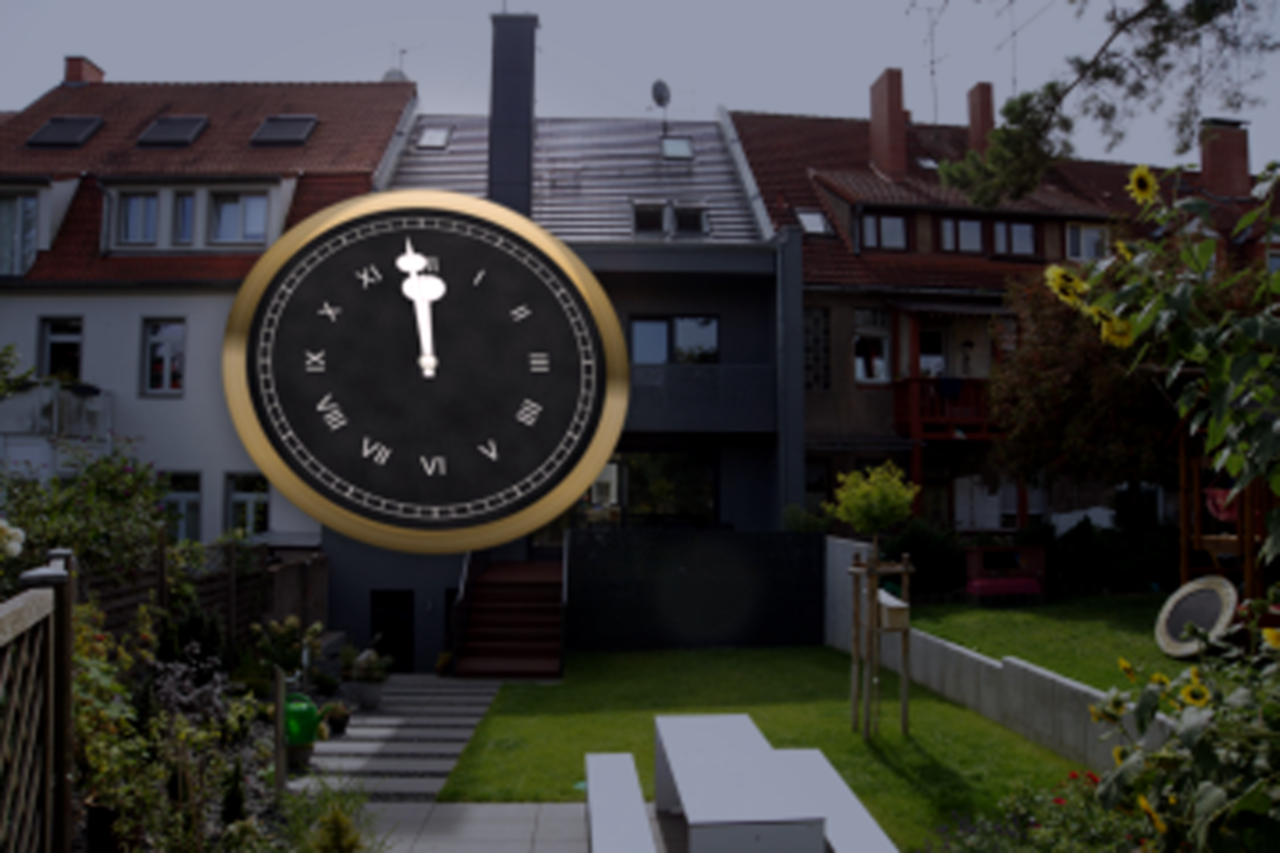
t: 11:59
